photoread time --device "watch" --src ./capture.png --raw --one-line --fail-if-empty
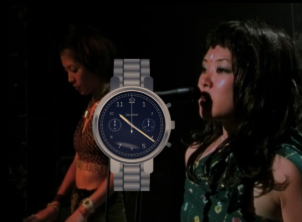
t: 10:21
